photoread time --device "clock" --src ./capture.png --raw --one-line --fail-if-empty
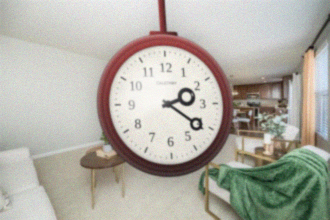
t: 2:21
